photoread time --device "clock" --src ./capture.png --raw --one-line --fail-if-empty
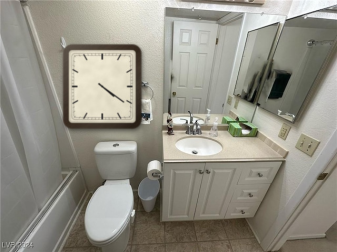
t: 4:21
